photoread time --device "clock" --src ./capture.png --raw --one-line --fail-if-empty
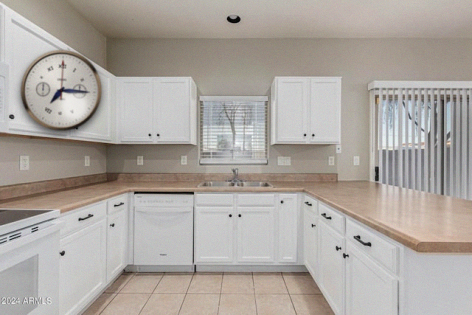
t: 7:15
